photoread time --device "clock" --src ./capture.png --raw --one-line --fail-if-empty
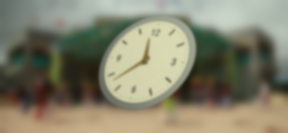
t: 11:38
